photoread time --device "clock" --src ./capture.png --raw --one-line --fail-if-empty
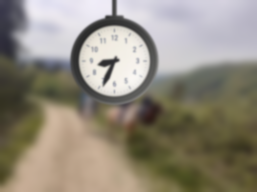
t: 8:34
